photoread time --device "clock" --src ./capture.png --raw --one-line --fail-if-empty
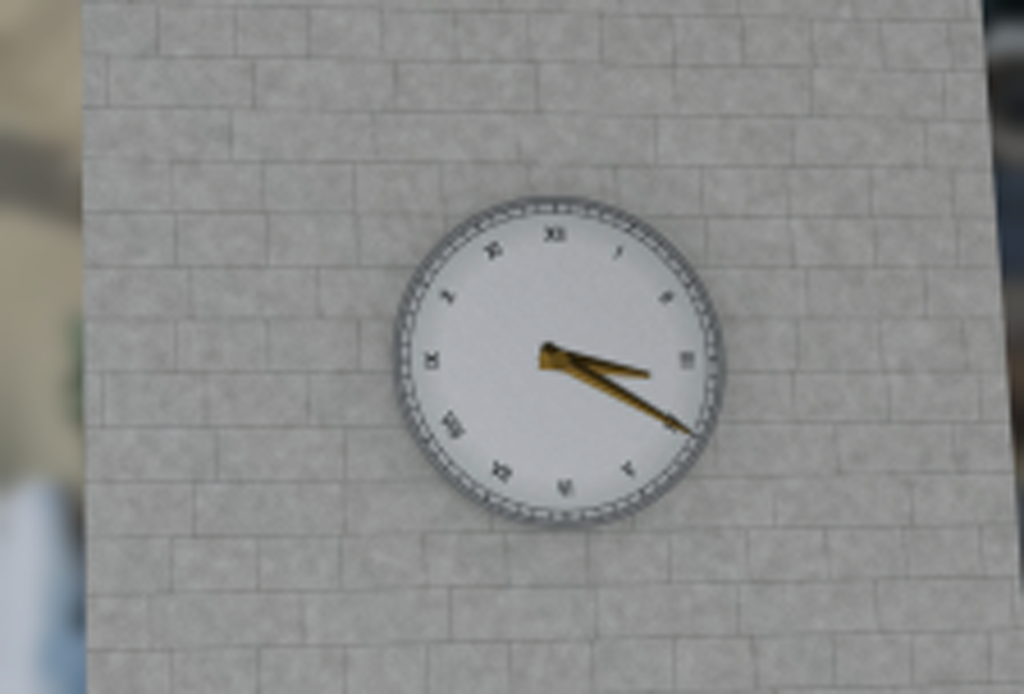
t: 3:20
